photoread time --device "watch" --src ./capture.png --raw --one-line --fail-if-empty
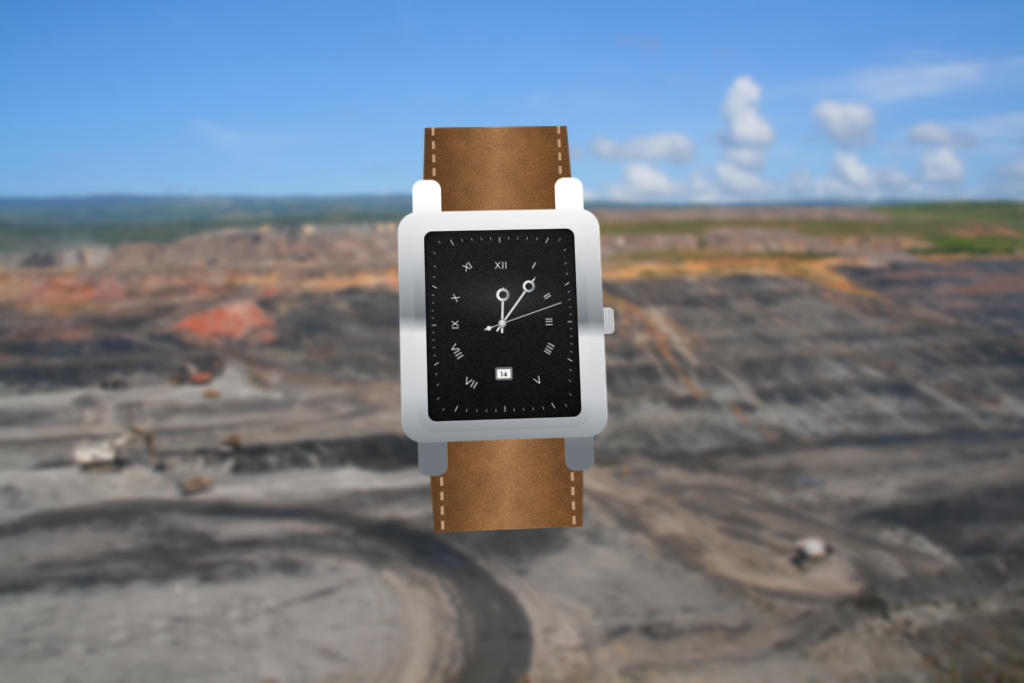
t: 12:06:12
